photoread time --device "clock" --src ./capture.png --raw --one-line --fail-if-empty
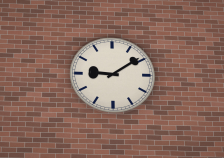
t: 9:09
